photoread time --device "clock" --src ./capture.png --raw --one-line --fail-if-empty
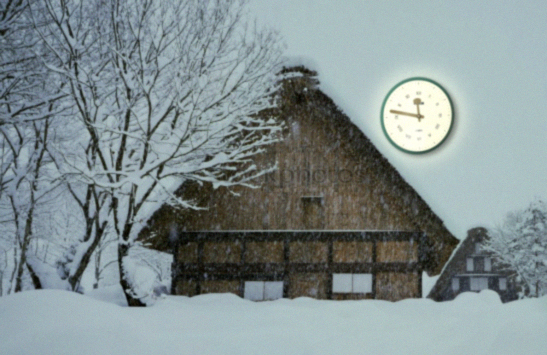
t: 11:47
